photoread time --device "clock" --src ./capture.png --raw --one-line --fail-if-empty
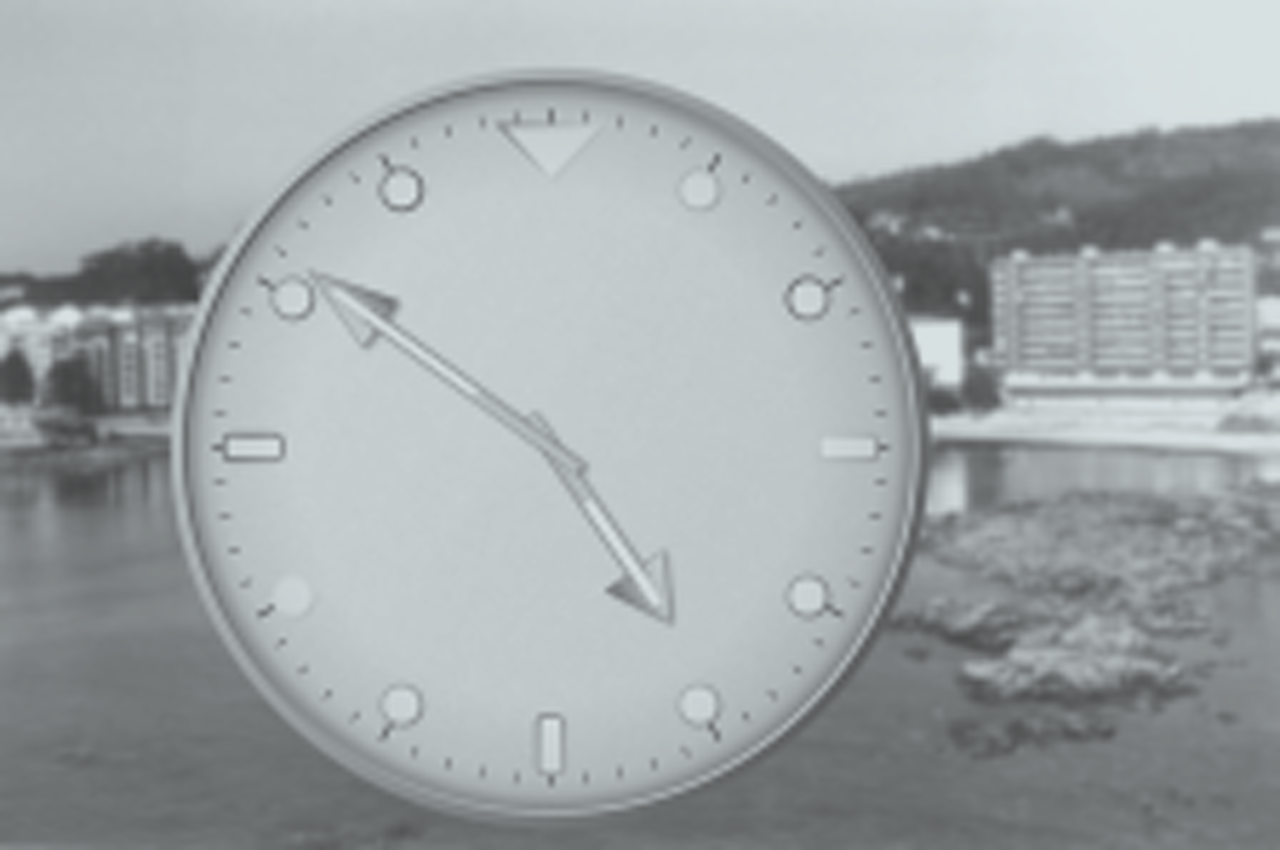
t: 4:51
